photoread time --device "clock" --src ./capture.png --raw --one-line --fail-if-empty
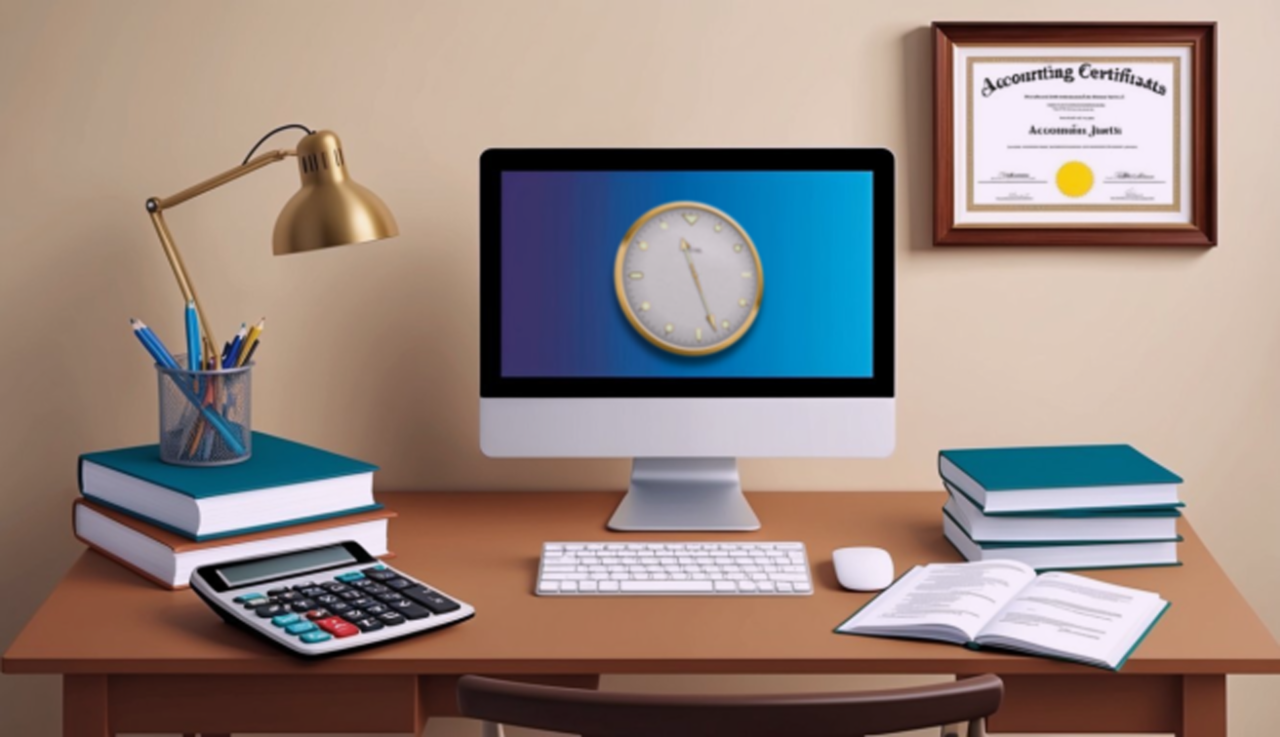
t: 11:27
